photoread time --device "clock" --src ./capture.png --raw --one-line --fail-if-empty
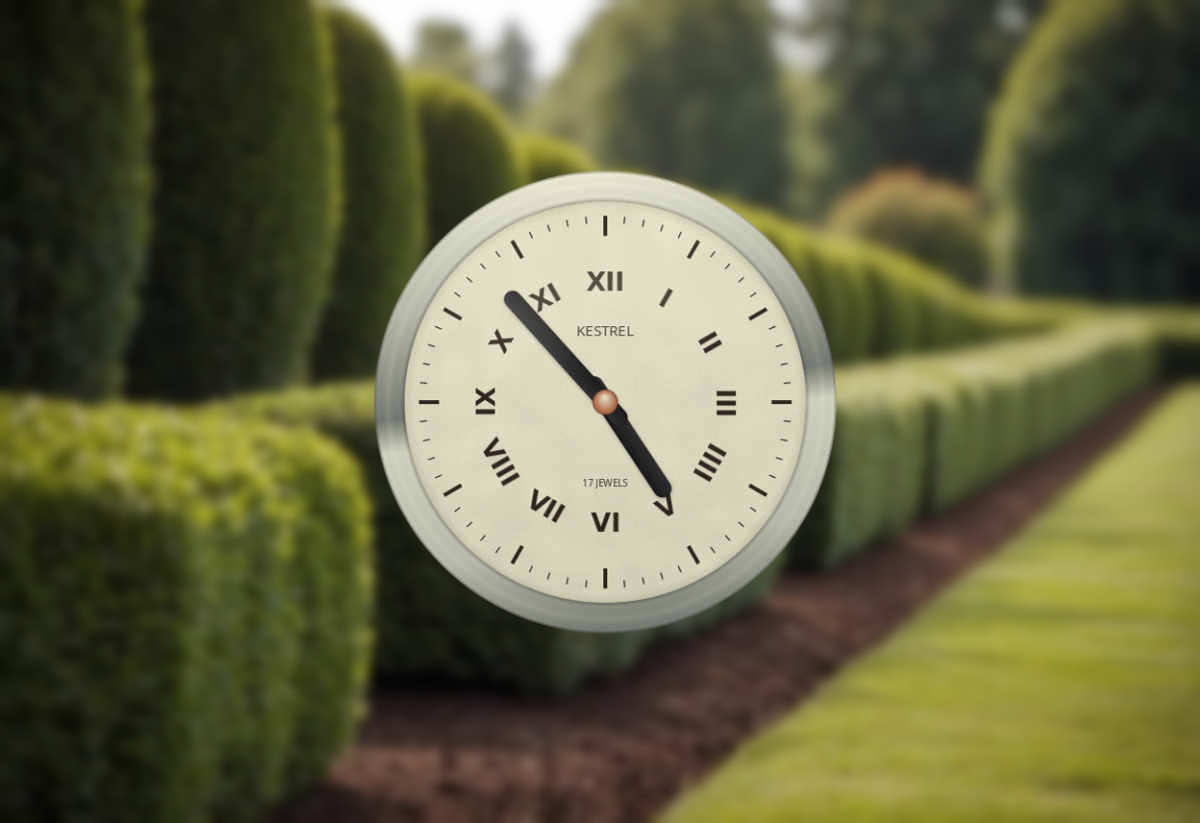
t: 4:53
